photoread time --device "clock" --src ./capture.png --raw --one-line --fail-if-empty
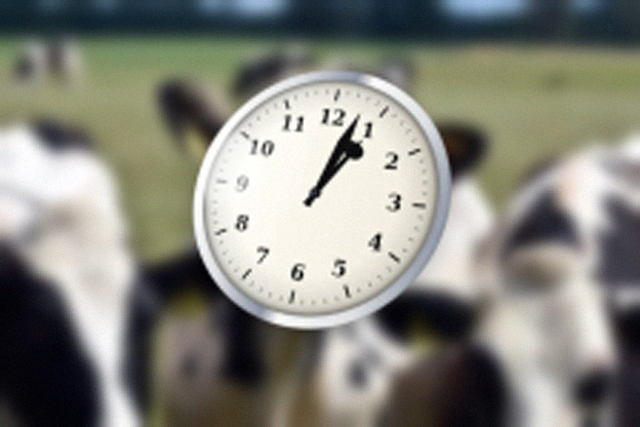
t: 1:03
